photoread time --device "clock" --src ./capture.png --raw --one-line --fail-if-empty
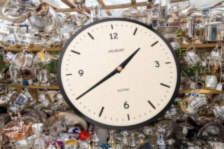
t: 1:40
